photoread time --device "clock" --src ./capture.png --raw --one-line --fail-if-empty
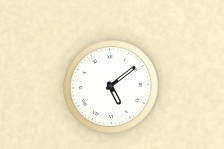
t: 5:09
